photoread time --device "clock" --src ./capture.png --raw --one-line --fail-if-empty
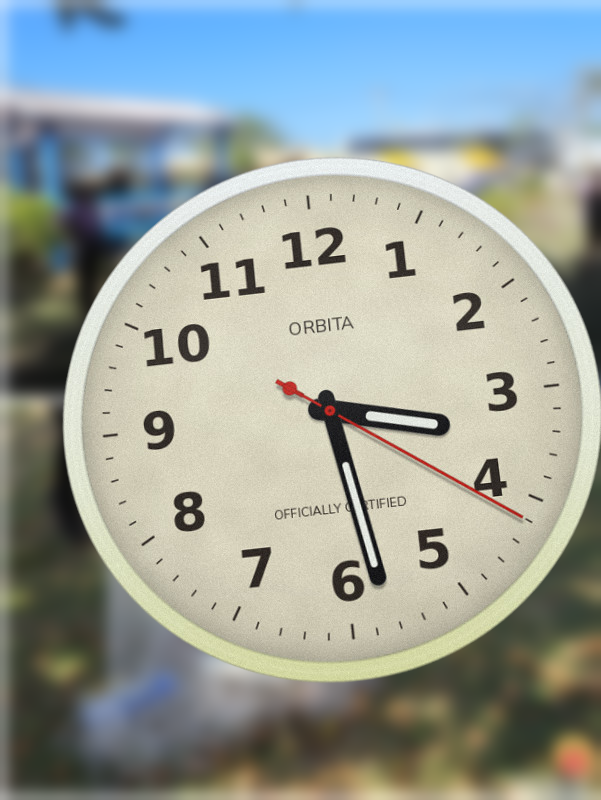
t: 3:28:21
